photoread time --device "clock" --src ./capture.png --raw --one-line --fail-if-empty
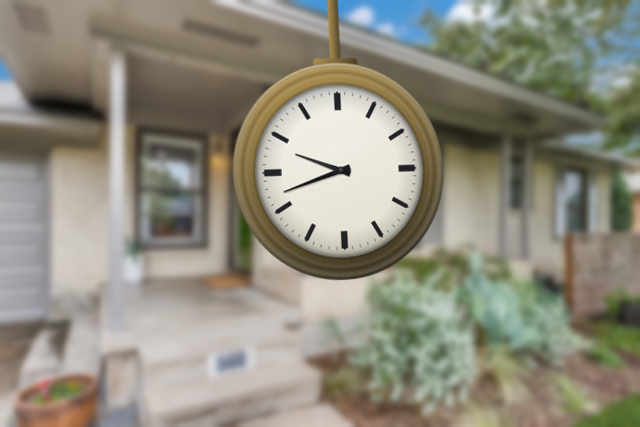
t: 9:42
